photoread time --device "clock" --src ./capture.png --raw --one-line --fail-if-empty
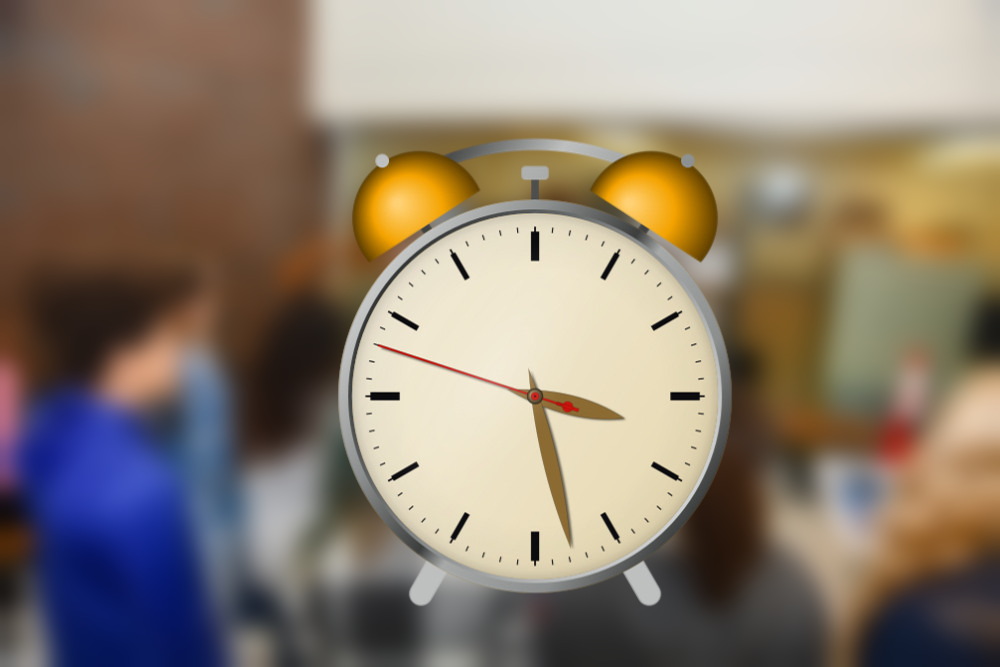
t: 3:27:48
